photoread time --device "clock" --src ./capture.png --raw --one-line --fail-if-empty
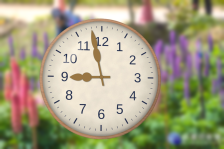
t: 8:58
